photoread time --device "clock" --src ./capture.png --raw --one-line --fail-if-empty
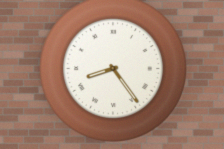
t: 8:24
